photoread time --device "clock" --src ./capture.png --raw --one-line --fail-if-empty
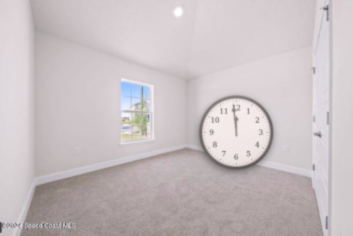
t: 11:59
